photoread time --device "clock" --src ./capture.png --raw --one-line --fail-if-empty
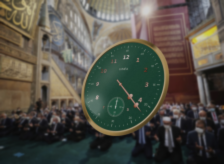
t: 4:22
